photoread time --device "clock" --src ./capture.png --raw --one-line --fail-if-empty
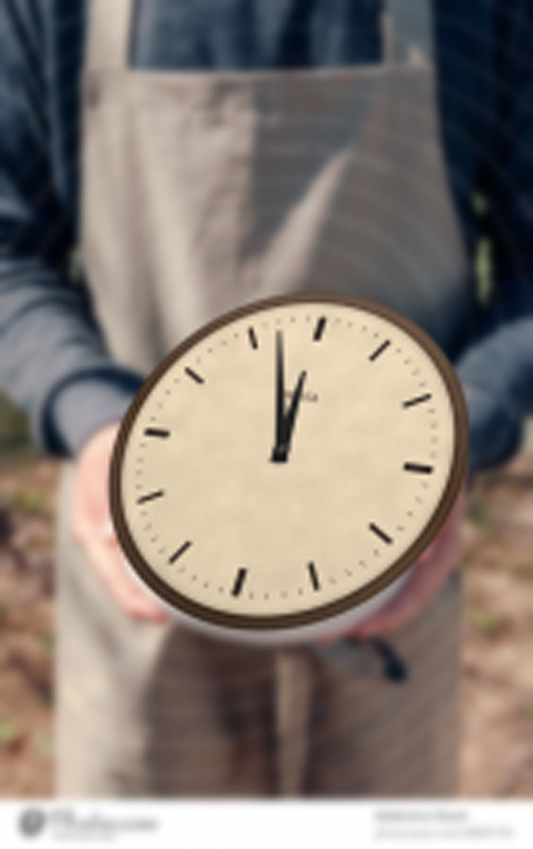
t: 11:57
